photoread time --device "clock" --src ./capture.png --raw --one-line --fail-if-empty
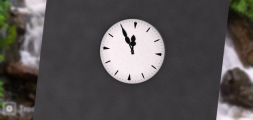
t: 11:55
